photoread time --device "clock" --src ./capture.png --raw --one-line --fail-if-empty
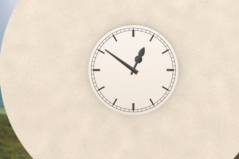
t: 12:51
